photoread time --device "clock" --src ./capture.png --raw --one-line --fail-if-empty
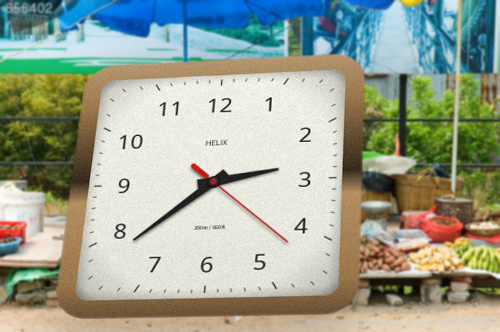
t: 2:38:22
